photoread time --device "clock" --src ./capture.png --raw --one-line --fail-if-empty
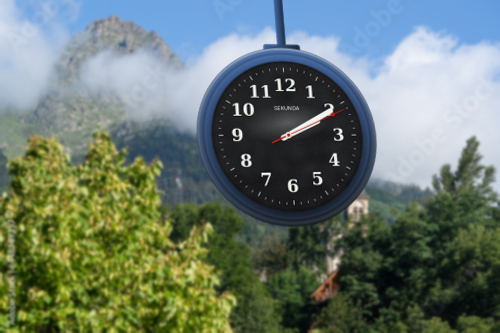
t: 2:10:11
